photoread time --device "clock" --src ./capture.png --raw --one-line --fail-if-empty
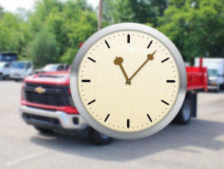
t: 11:07
